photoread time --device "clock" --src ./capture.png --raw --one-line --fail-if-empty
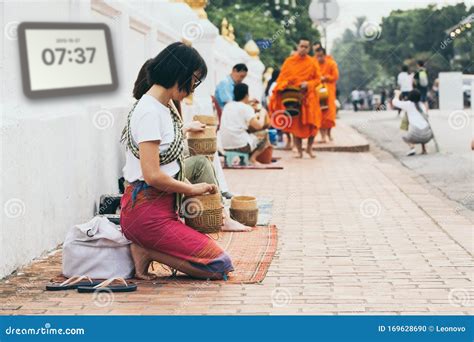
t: 7:37
